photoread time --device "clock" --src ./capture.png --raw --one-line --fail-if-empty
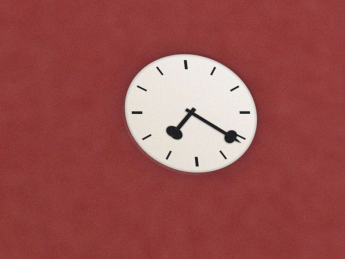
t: 7:21
